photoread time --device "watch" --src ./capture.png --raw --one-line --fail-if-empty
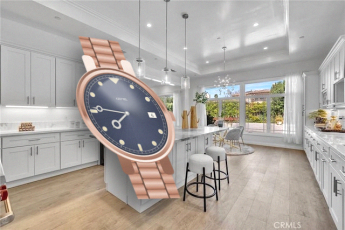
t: 7:46
